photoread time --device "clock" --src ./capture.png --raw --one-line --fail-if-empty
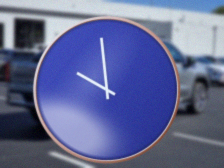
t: 9:59
